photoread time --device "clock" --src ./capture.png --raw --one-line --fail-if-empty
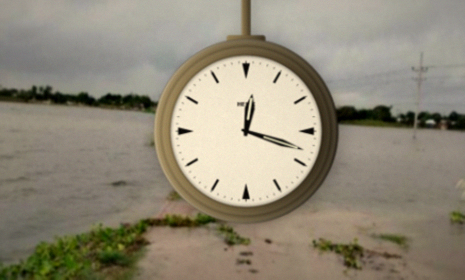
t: 12:18
